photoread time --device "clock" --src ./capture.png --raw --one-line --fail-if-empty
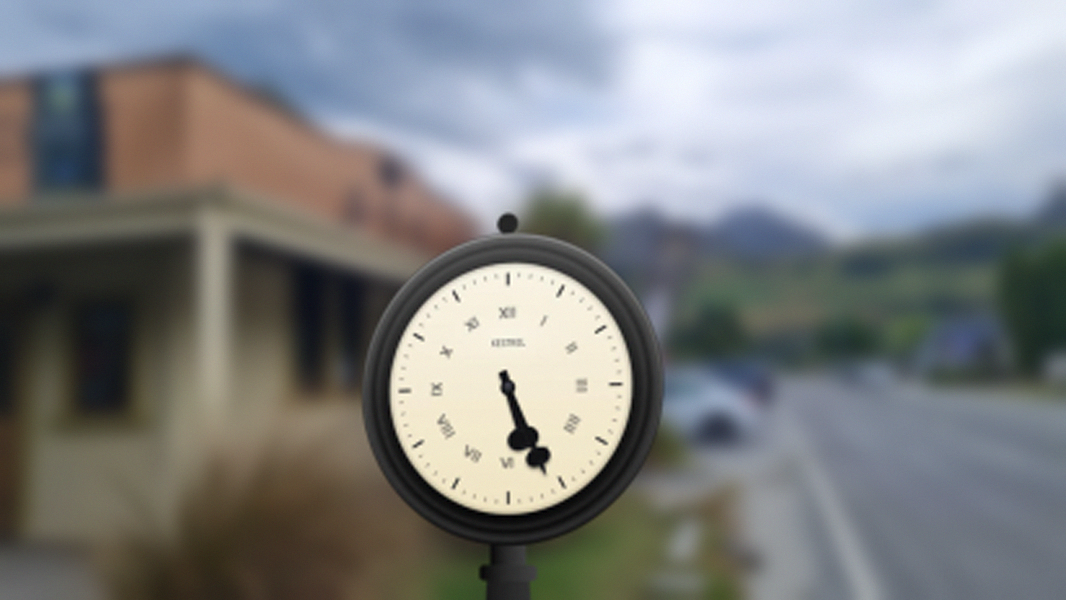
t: 5:26
